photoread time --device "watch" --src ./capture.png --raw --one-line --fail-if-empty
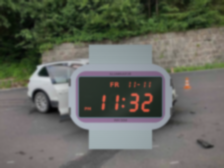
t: 11:32
